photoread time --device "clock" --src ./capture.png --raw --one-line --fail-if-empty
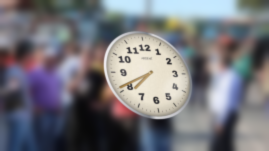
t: 7:41
